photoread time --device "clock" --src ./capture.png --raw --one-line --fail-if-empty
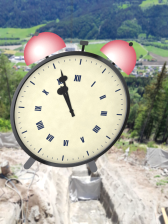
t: 10:56
